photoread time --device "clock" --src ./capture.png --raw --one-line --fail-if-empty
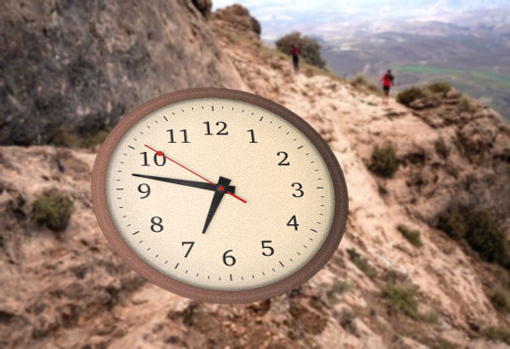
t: 6:46:51
